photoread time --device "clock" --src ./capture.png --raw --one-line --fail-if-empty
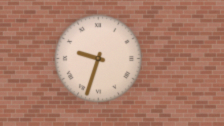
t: 9:33
